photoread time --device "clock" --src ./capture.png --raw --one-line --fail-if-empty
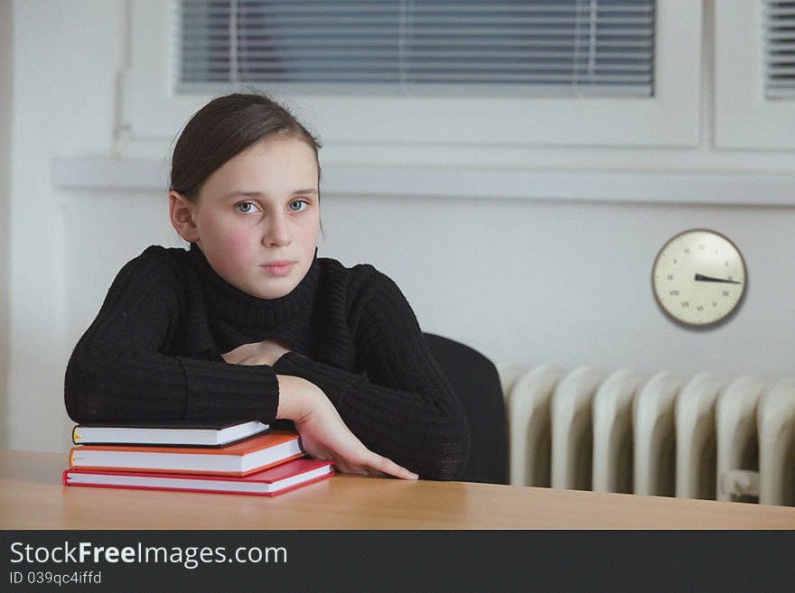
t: 3:16
